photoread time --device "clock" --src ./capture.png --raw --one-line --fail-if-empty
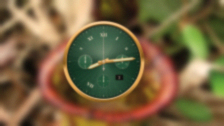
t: 8:14
